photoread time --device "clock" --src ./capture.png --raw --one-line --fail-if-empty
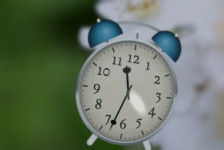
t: 11:33
